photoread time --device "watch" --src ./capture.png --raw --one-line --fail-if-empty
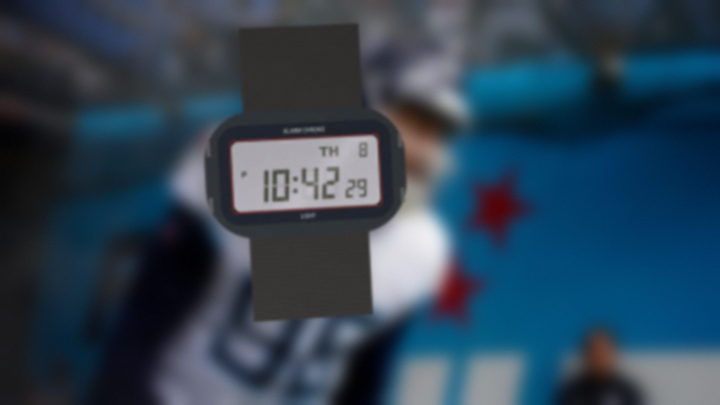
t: 10:42:29
